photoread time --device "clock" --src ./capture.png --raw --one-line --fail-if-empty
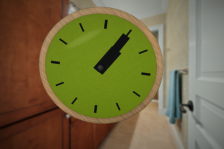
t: 1:05
